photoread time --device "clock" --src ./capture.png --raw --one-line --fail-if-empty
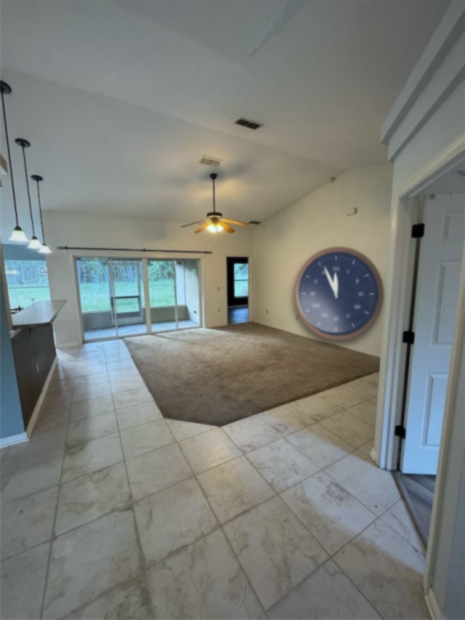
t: 11:56
